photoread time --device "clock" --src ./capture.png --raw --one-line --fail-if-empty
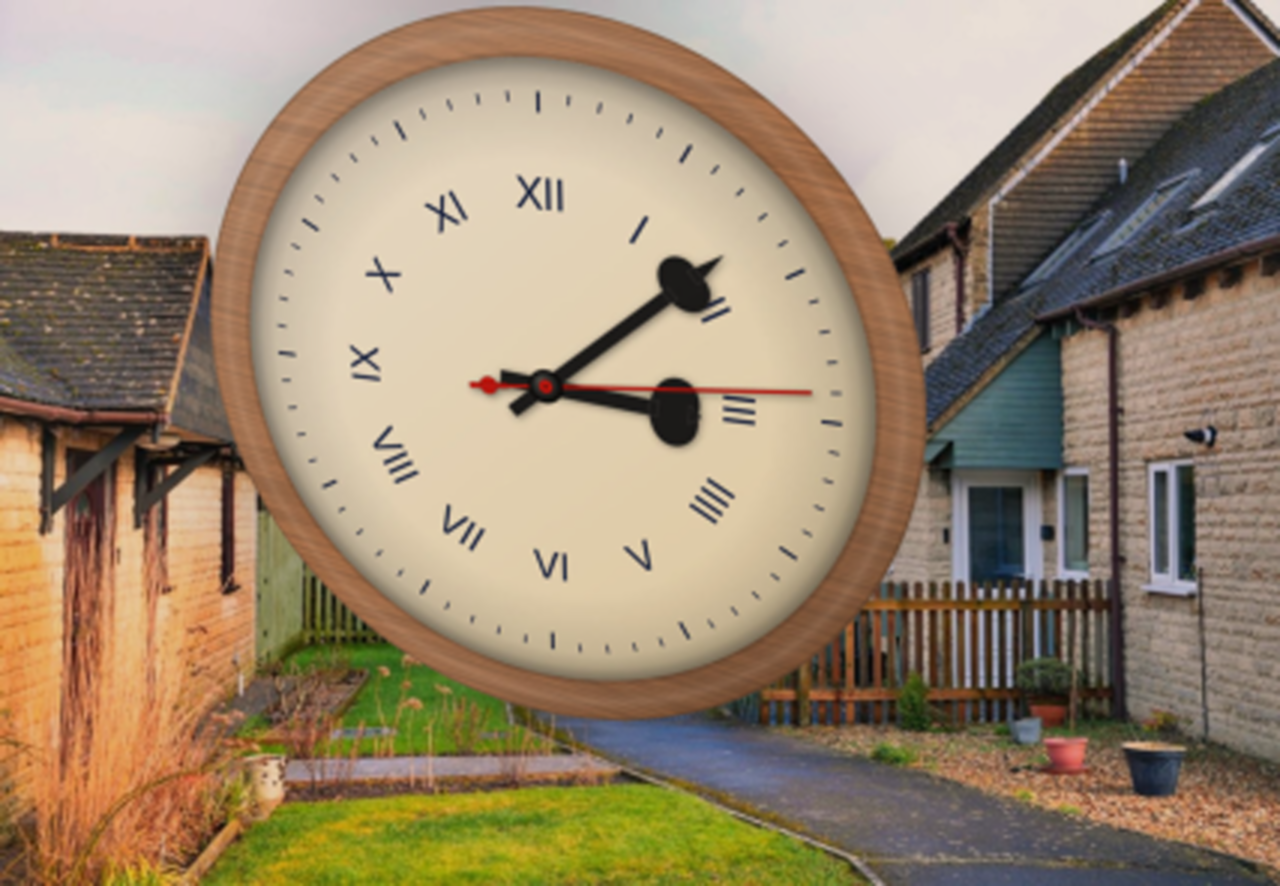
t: 3:08:14
